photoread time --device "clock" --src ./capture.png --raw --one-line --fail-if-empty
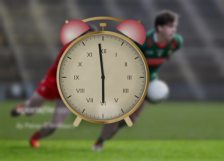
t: 5:59
